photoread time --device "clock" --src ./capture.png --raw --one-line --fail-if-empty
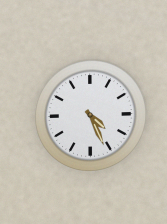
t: 4:26
